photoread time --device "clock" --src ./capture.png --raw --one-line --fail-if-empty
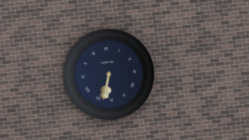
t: 6:33
